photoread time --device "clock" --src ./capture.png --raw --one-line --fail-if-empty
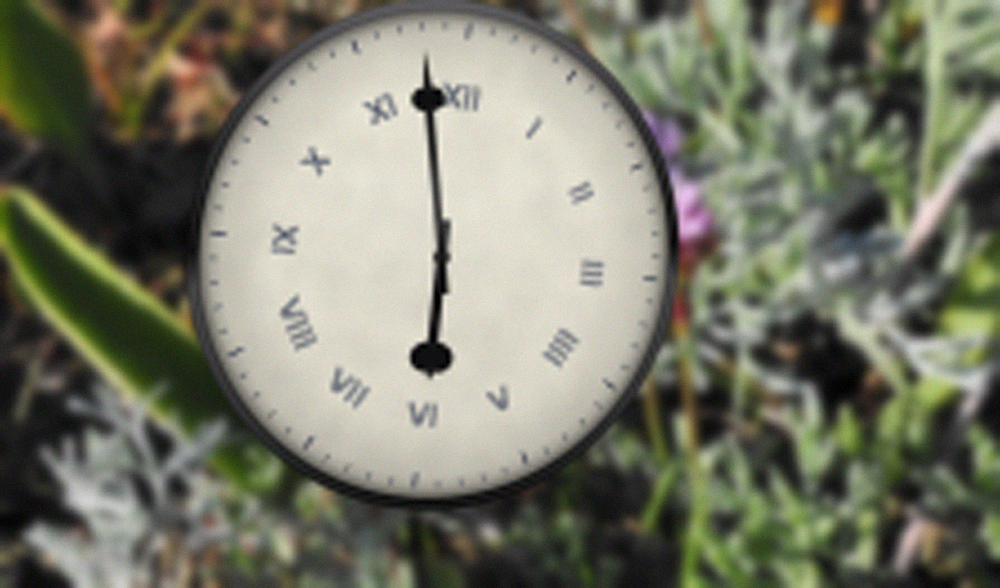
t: 5:58
